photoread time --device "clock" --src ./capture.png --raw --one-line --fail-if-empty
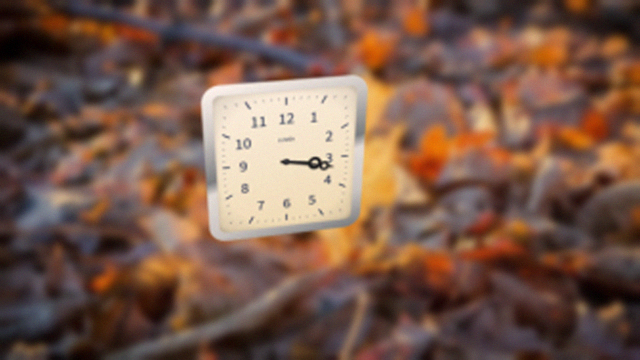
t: 3:17
